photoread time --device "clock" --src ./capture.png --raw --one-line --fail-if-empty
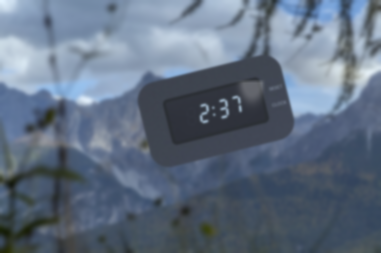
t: 2:37
